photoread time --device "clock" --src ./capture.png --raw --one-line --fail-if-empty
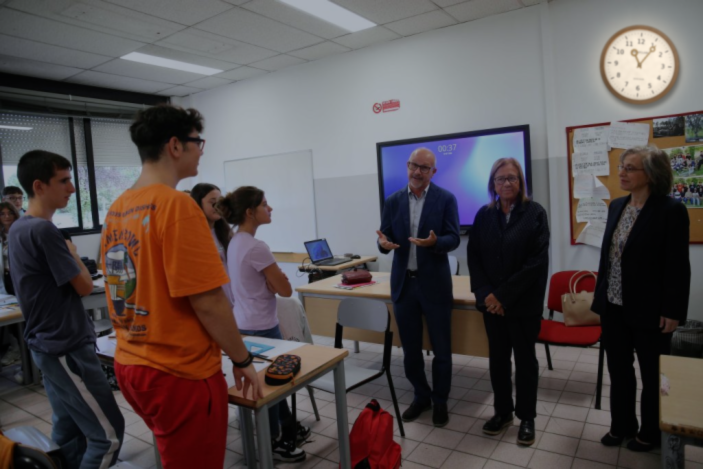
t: 11:06
